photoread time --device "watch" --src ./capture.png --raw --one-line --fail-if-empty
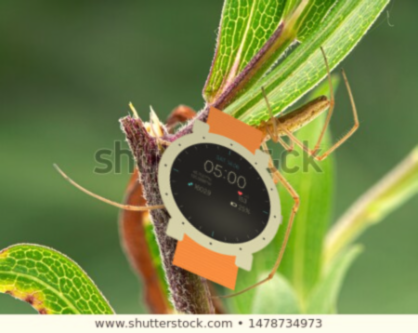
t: 5:00
